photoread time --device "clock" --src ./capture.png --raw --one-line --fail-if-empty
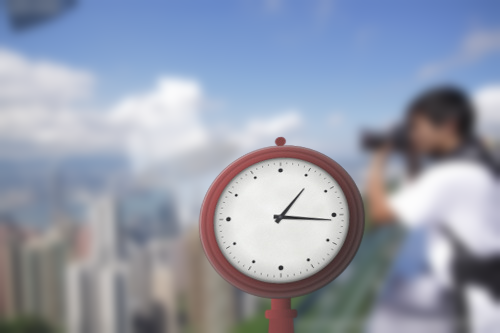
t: 1:16
